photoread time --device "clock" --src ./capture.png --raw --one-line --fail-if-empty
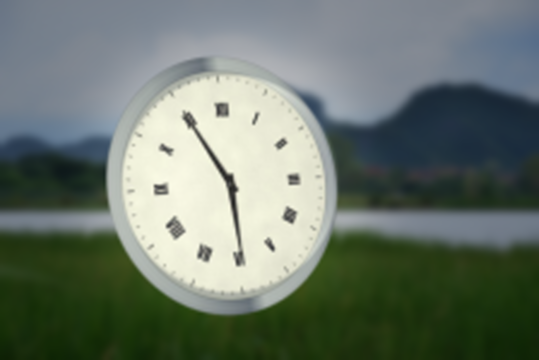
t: 5:55
